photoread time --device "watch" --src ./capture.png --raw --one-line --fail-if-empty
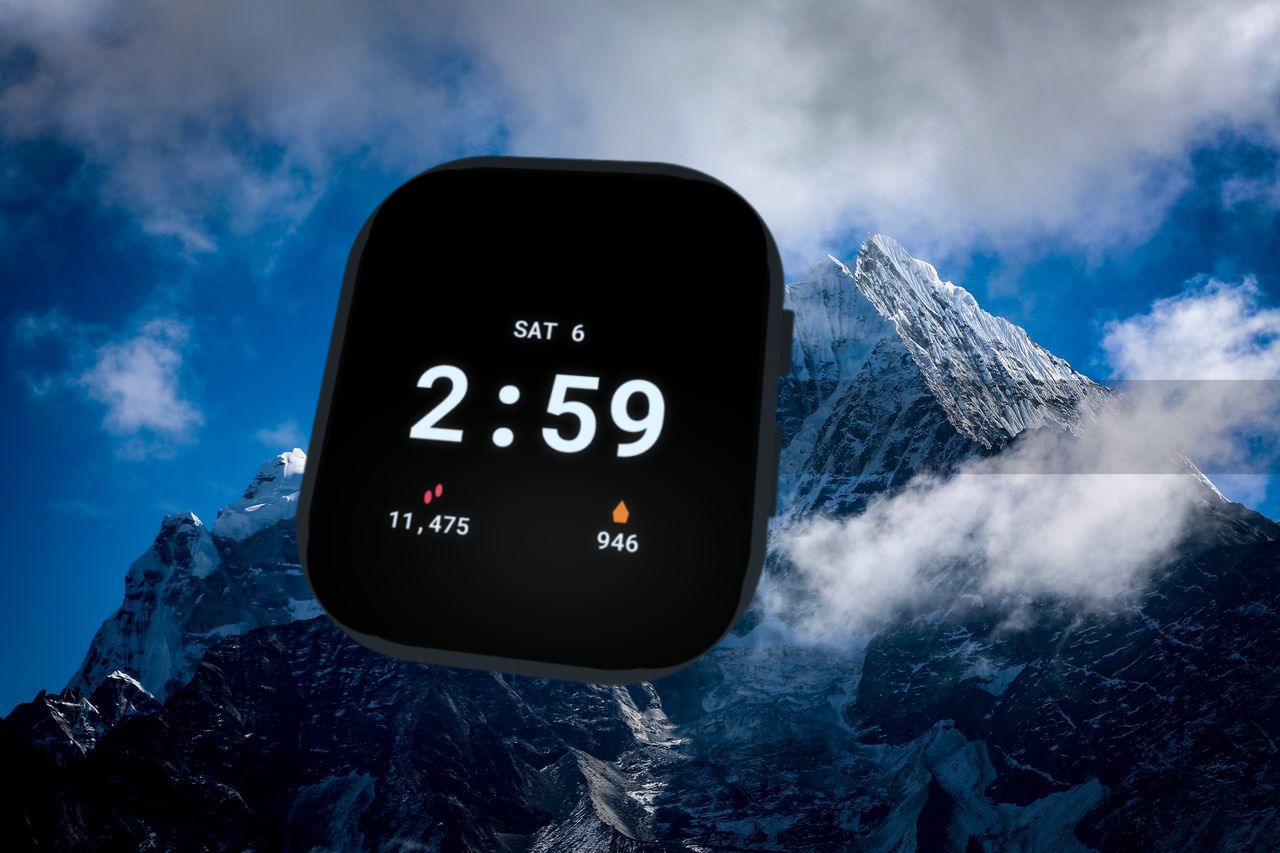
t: 2:59
